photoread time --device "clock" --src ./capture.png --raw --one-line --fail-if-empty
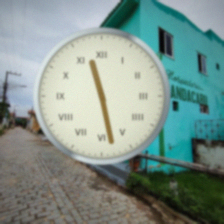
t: 11:28
